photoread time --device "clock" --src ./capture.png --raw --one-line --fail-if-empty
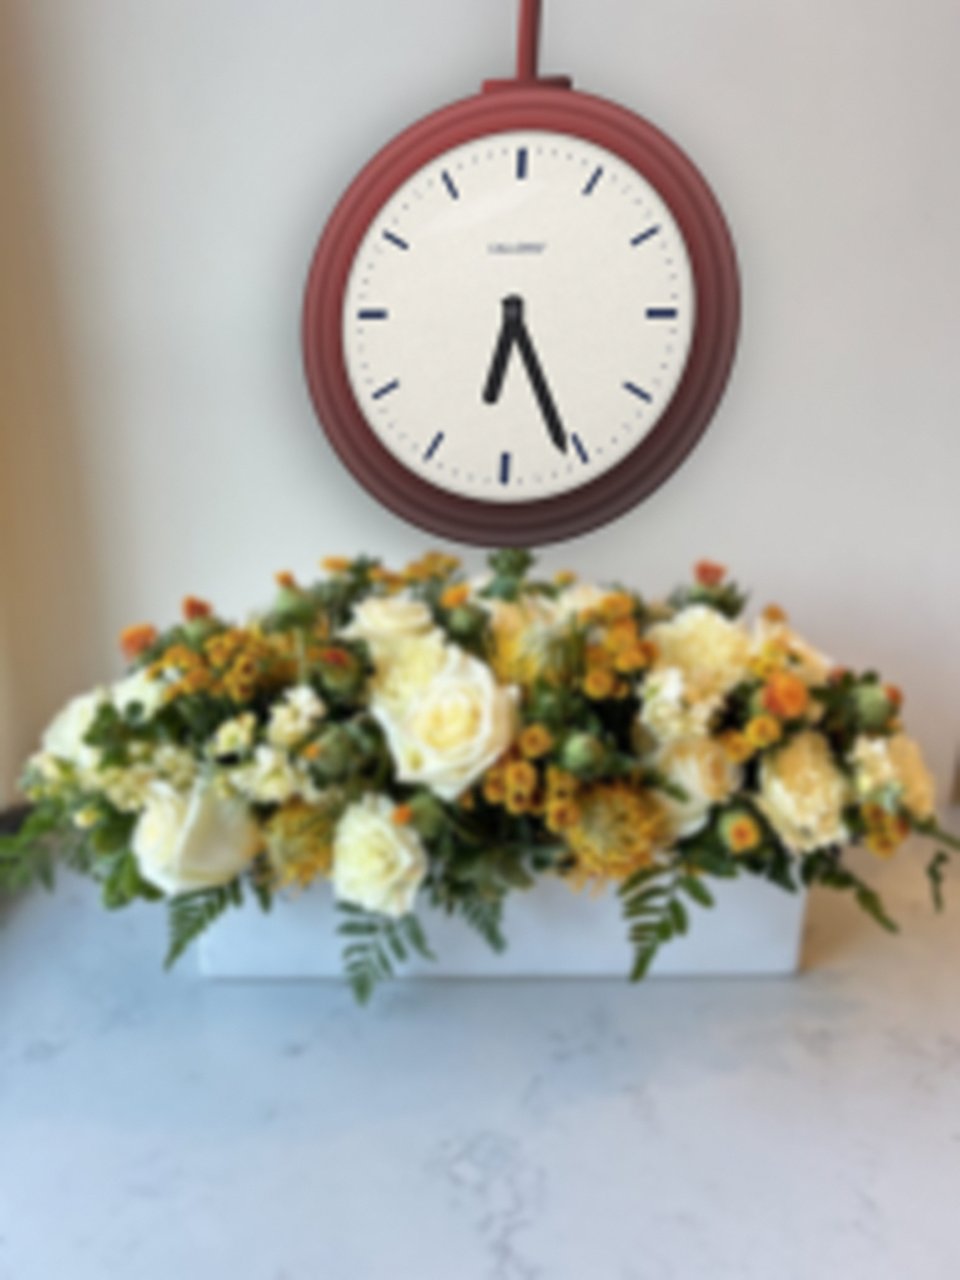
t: 6:26
